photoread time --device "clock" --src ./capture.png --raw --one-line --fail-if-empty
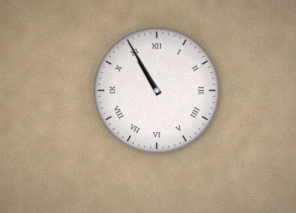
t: 10:55
